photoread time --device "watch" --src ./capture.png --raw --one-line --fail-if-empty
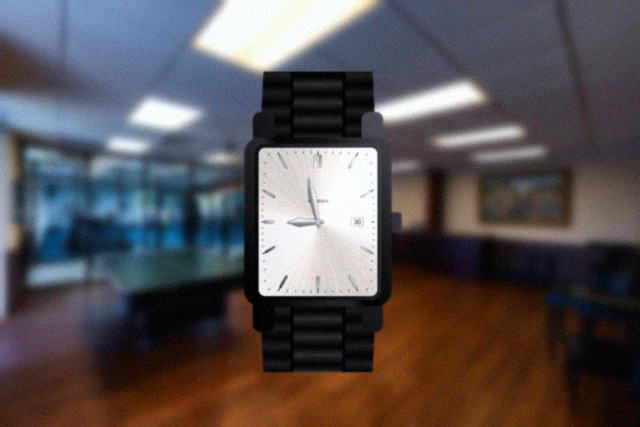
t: 8:58
